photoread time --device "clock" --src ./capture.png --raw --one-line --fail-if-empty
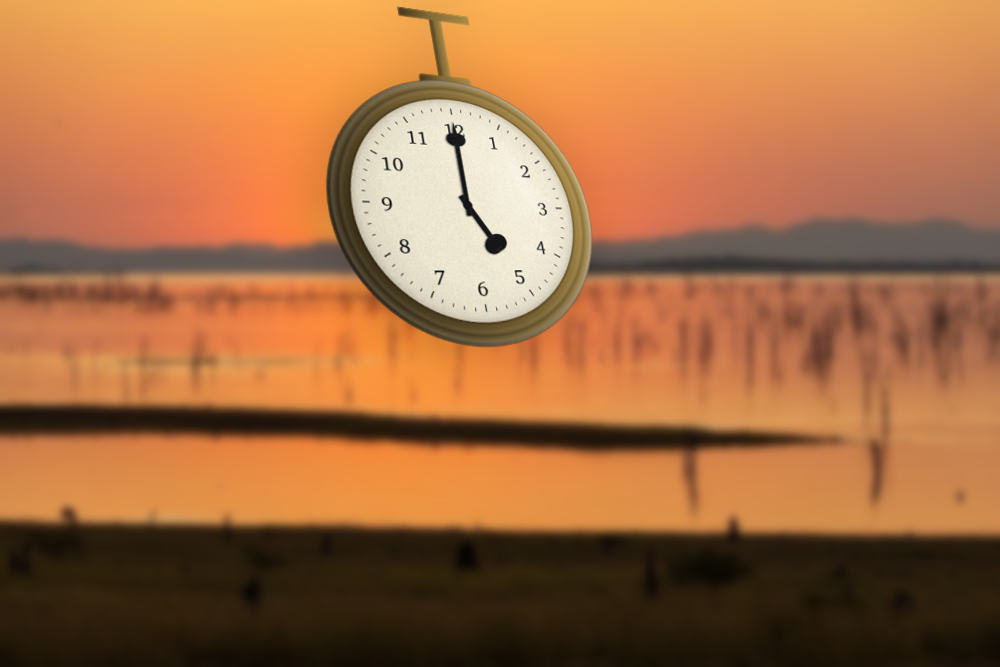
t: 5:00
